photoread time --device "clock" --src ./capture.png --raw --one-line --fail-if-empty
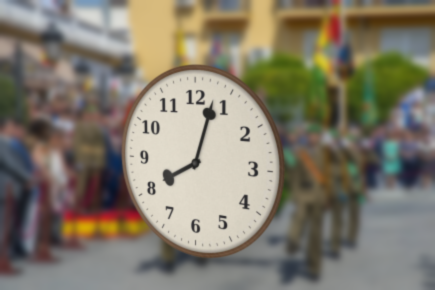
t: 8:03
